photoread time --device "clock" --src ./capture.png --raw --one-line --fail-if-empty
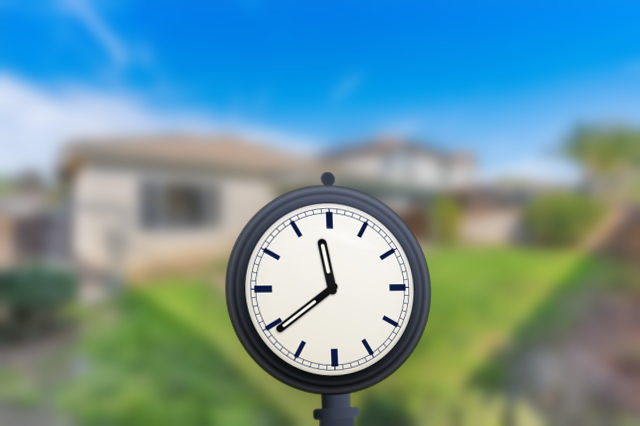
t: 11:39
